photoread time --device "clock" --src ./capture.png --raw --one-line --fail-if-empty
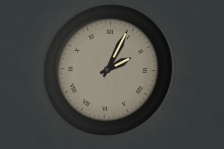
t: 2:04
